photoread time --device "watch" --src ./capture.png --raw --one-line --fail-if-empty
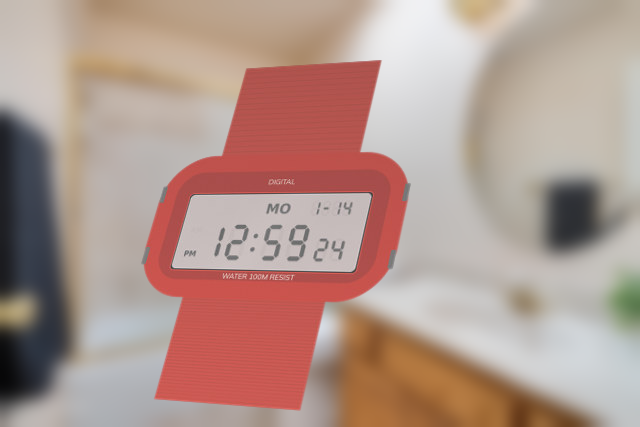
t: 12:59:24
